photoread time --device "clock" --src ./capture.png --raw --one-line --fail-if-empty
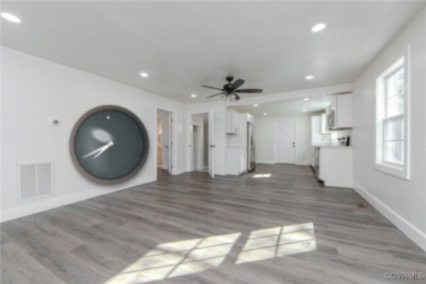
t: 7:41
